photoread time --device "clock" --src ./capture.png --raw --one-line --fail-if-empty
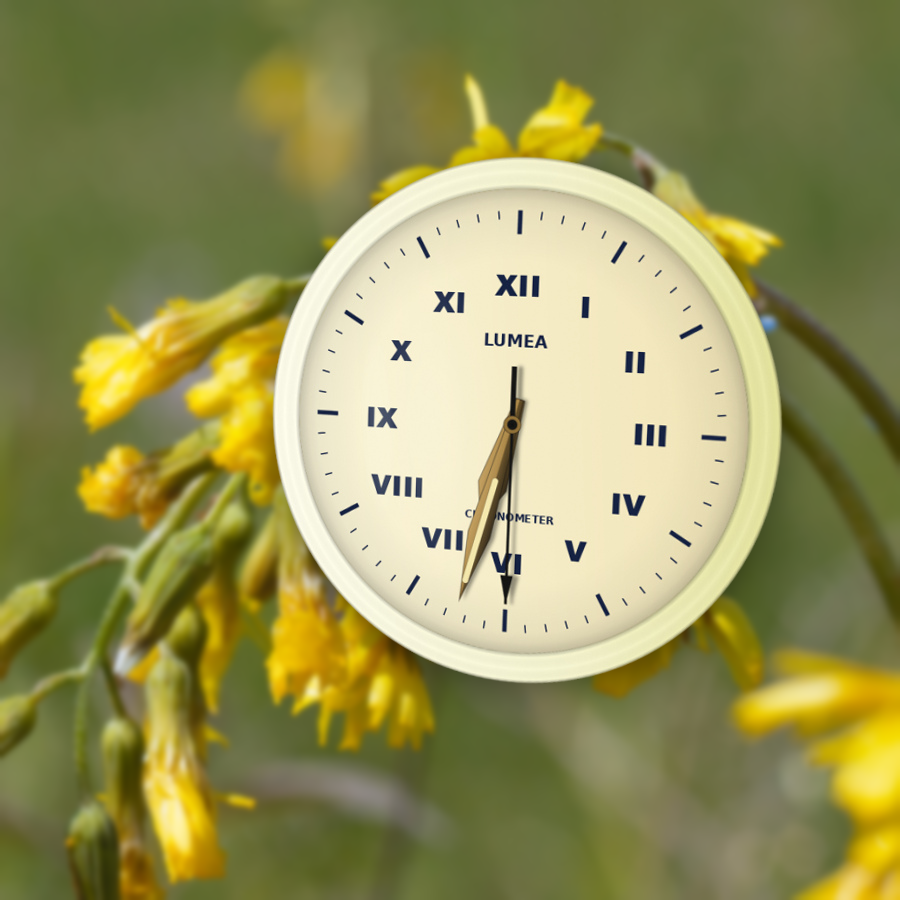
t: 6:32:30
